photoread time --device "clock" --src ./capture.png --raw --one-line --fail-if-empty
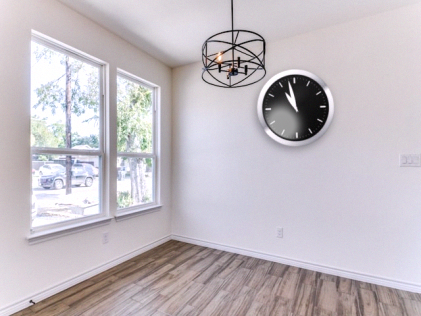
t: 10:58
